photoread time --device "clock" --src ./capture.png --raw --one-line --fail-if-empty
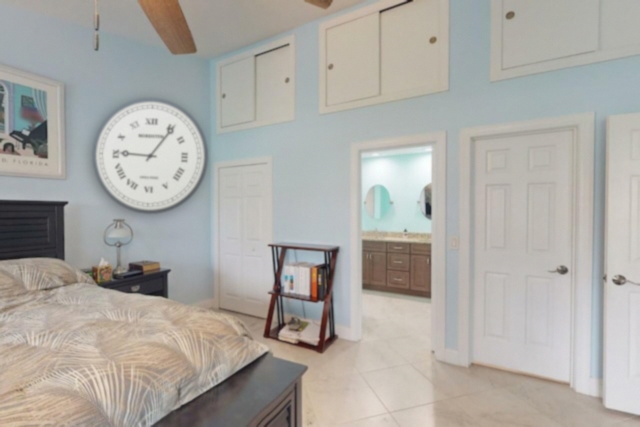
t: 9:06
